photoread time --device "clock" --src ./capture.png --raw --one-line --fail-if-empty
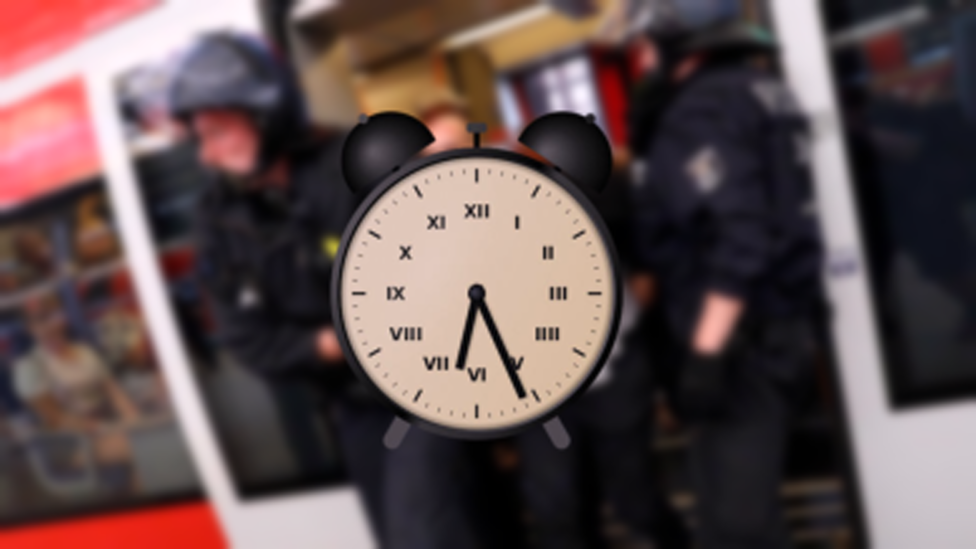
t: 6:26
